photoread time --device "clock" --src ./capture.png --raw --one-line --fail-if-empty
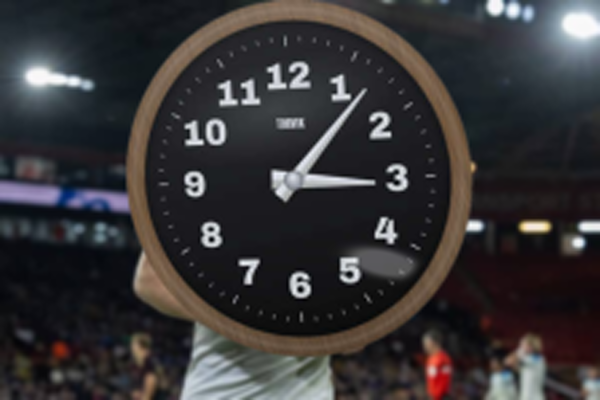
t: 3:07
